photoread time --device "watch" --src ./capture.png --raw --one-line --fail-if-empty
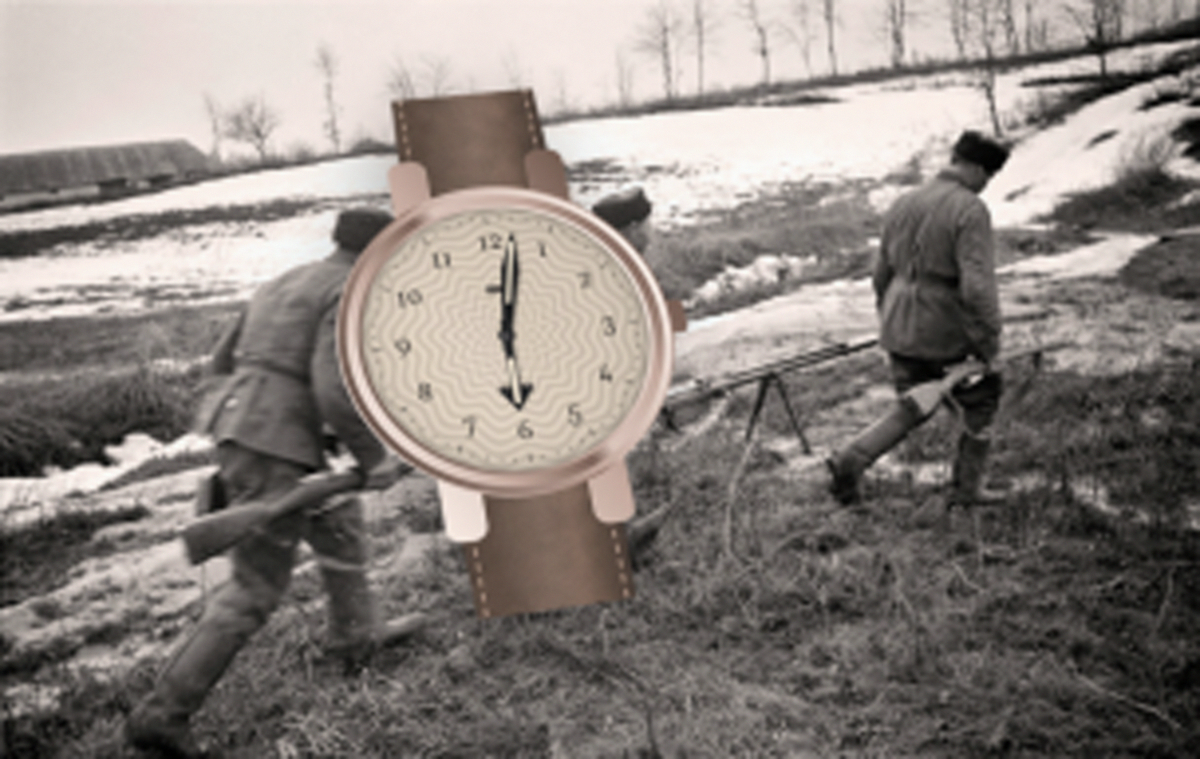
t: 6:02
